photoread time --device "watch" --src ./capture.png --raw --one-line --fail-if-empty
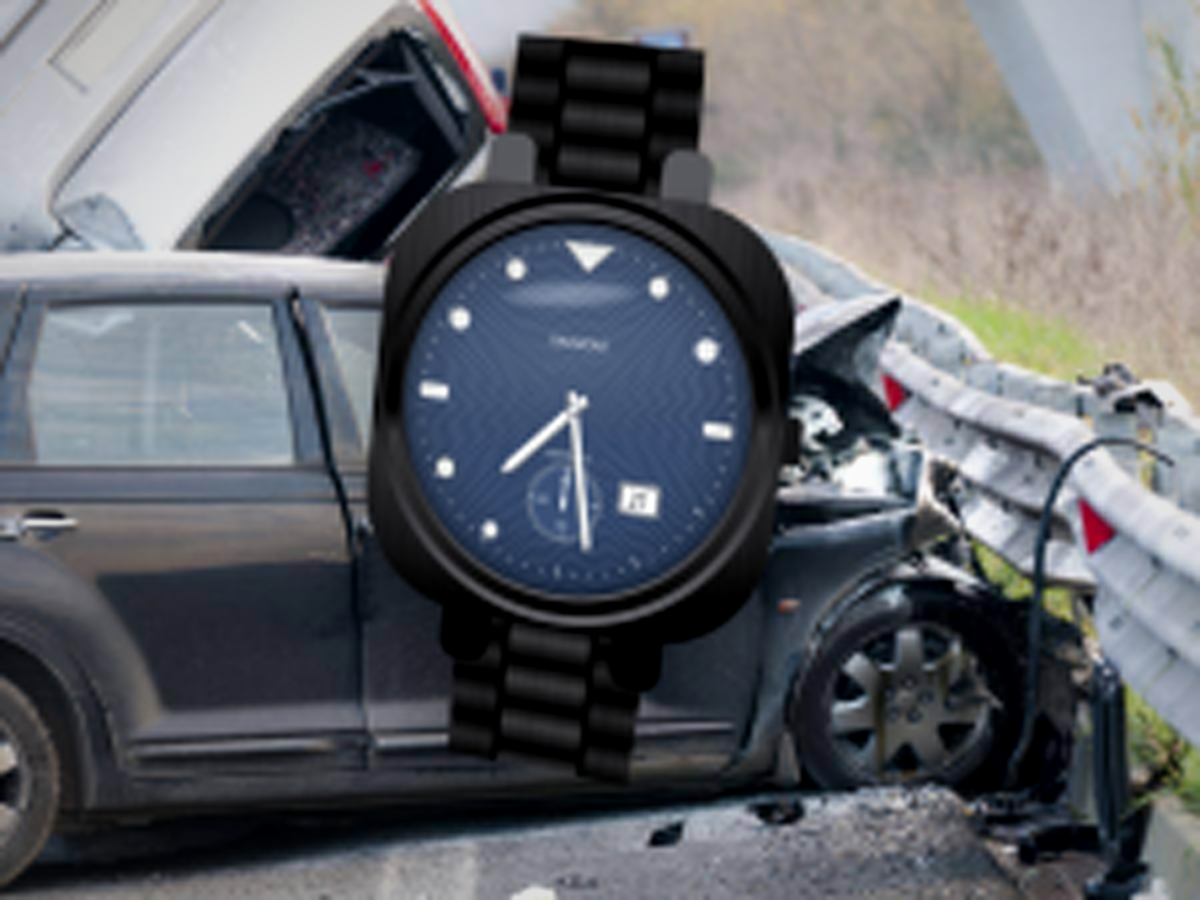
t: 7:28
